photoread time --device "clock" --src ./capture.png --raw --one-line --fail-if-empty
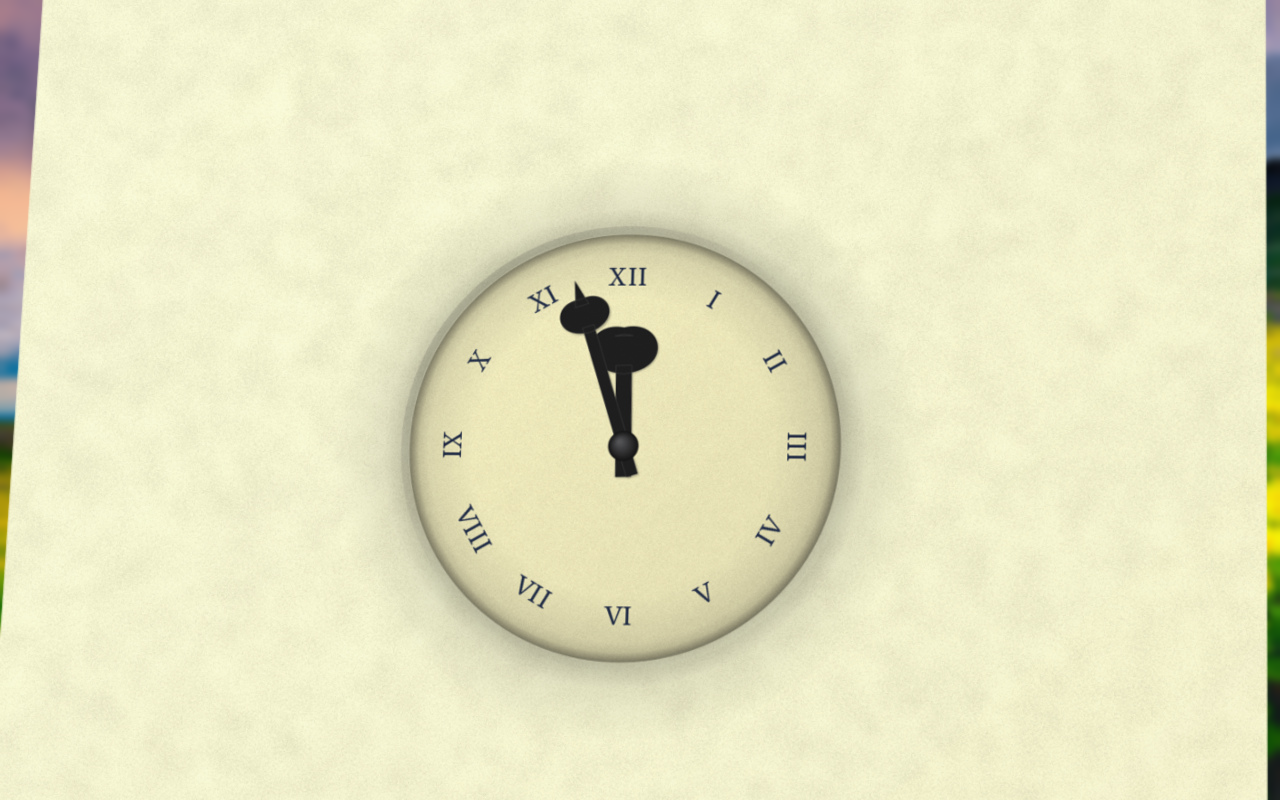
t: 11:57
